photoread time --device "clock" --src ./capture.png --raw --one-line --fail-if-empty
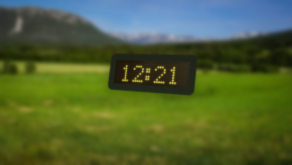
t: 12:21
